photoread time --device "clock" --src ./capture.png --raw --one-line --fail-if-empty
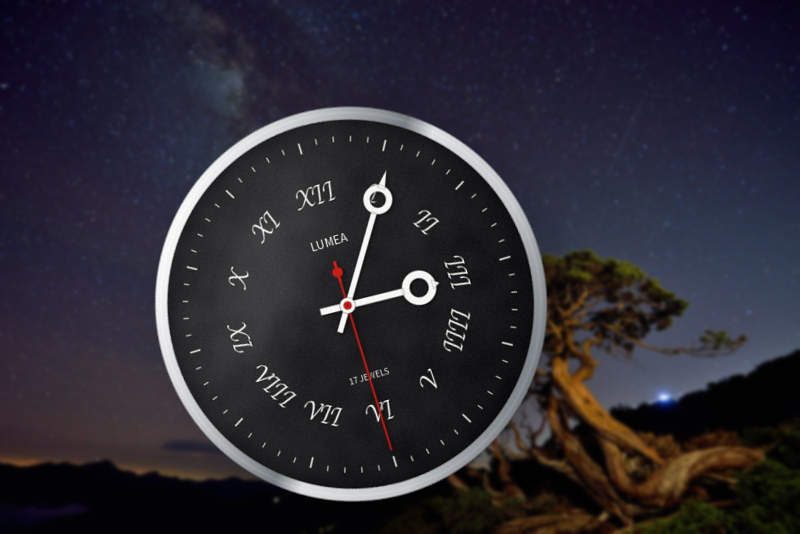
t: 3:05:30
